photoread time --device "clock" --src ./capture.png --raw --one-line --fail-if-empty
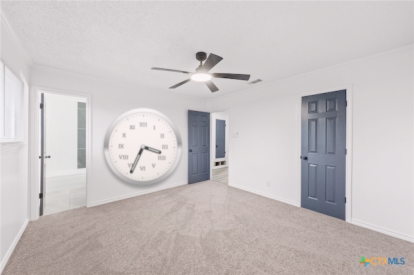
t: 3:34
